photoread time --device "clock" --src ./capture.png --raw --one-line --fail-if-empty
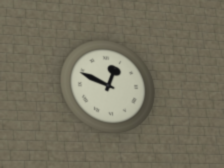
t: 12:49
